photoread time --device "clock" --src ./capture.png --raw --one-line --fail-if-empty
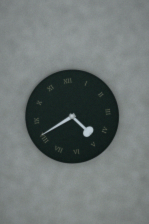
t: 4:41
